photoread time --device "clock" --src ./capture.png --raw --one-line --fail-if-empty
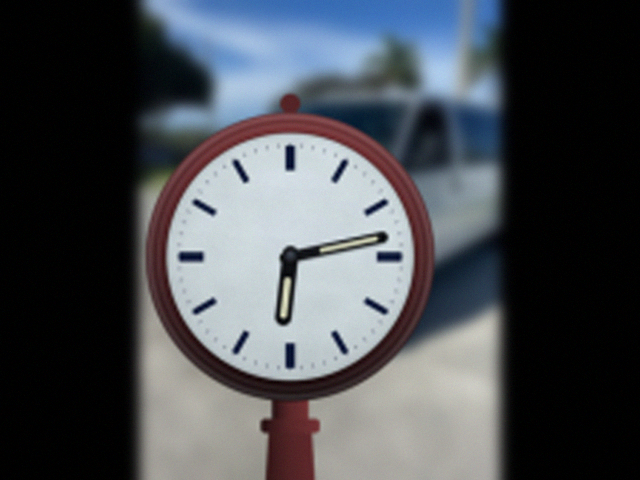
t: 6:13
